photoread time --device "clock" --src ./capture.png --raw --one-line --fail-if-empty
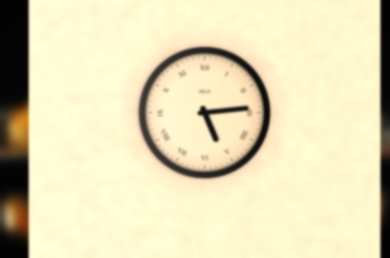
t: 5:14
